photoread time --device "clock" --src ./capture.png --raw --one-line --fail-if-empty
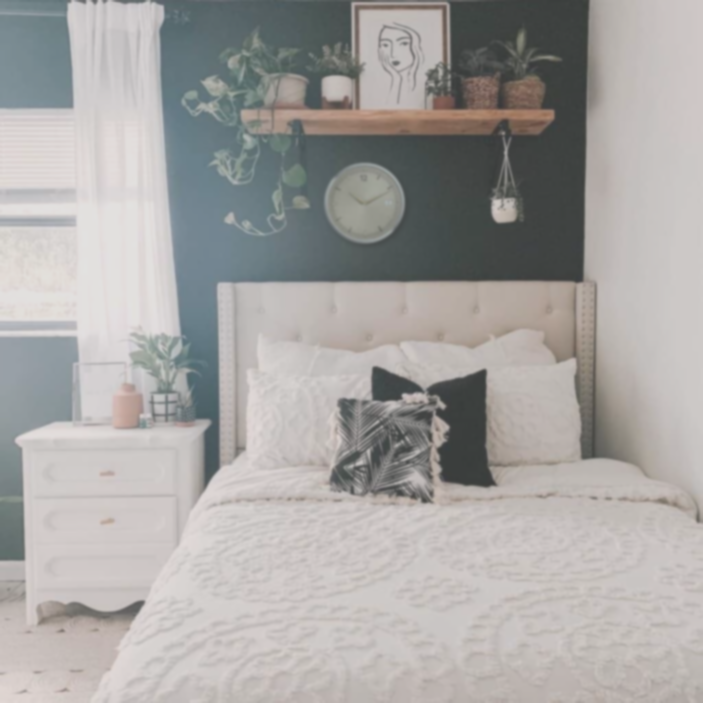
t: 10:11
